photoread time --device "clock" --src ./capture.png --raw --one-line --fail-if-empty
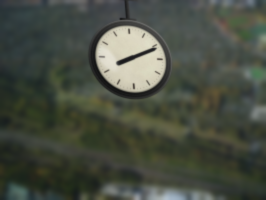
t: 8:11
